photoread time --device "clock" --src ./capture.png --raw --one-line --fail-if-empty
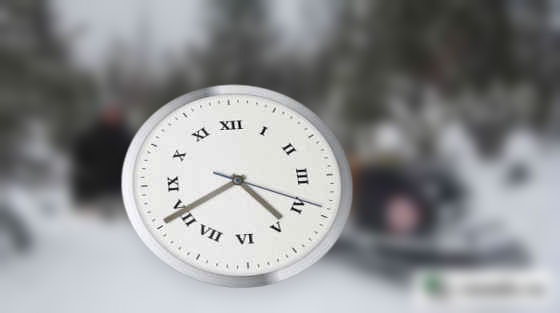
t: 4:40:19
